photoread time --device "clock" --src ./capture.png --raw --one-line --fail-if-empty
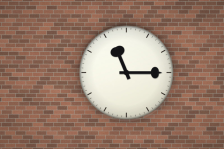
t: 11:15
